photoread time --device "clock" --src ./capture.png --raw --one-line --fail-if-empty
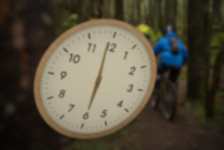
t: 5:59
